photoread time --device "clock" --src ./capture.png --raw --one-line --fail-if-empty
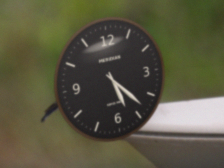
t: 5:23
